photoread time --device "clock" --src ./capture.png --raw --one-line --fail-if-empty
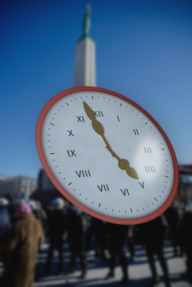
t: 4:58
